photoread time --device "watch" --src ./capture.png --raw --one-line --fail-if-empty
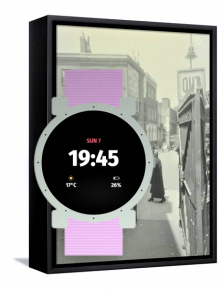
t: 19:45
